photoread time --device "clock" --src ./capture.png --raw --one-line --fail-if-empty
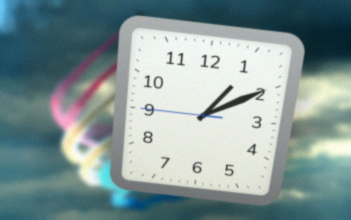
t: 1:09:45
